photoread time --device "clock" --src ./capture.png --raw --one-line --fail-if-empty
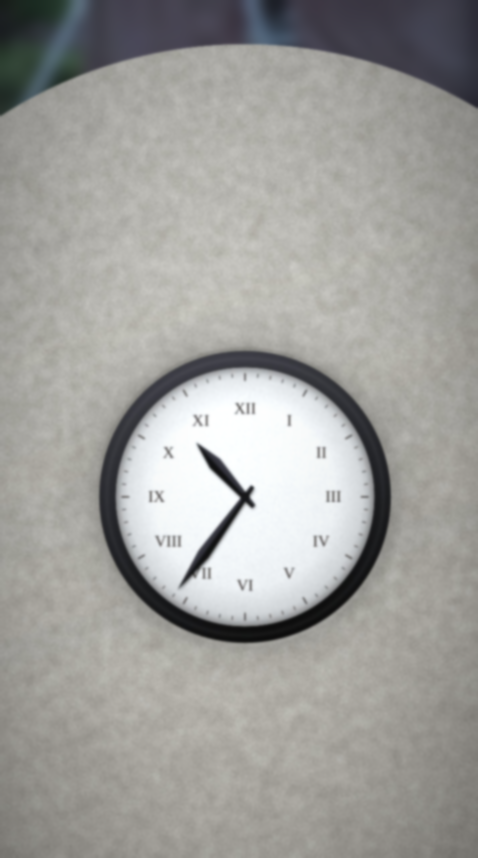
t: 10:36
